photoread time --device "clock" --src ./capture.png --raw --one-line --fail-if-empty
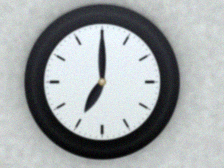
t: 7:00
